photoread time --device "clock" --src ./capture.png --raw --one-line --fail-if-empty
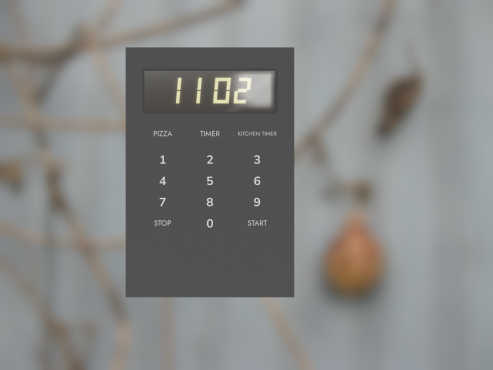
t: 11:02
